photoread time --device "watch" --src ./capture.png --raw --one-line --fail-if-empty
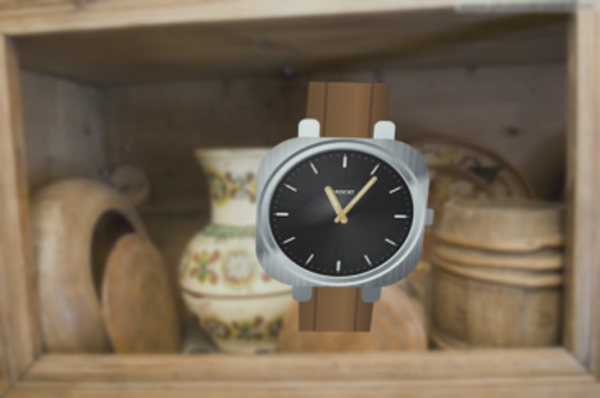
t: 11:06
